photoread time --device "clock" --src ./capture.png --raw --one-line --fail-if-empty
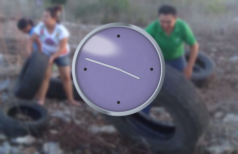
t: 3:48
